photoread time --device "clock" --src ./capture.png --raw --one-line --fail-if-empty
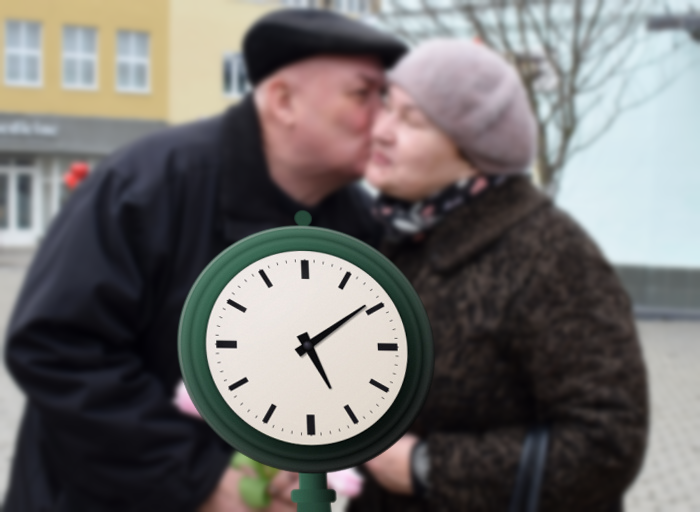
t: 5:09
